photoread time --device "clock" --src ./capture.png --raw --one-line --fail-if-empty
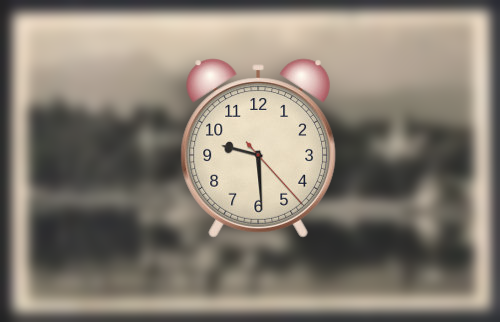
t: 9:29:23
